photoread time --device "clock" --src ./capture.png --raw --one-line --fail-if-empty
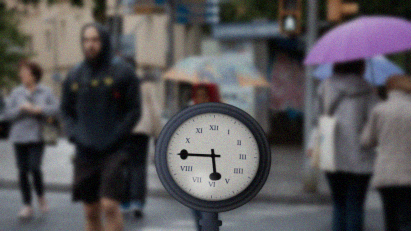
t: 5:45
